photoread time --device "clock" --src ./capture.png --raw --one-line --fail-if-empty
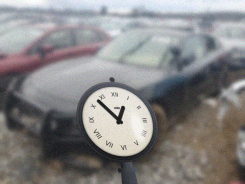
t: 12:53
